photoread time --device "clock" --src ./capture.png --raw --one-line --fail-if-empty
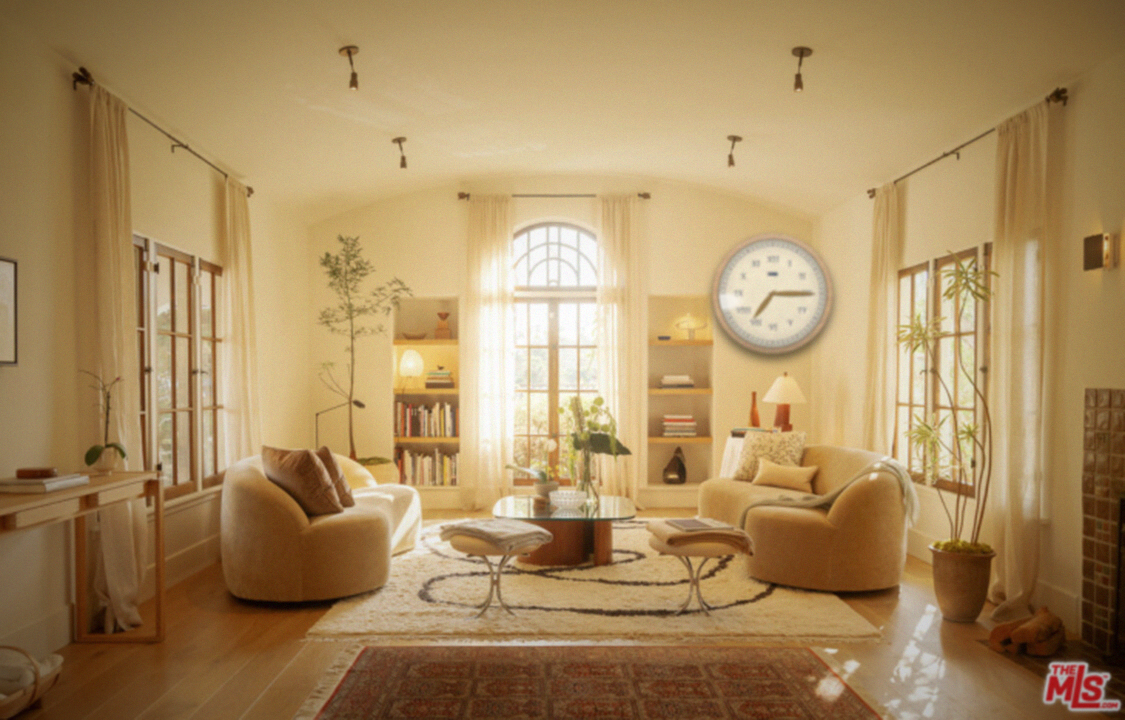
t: 7:15
